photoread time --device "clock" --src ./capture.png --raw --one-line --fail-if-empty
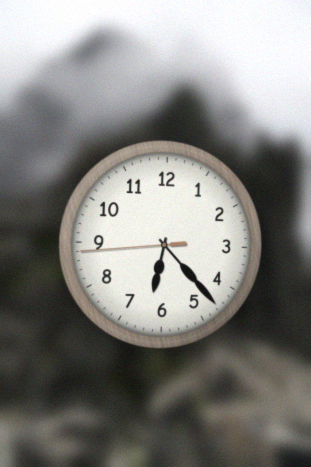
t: 6:22:44
